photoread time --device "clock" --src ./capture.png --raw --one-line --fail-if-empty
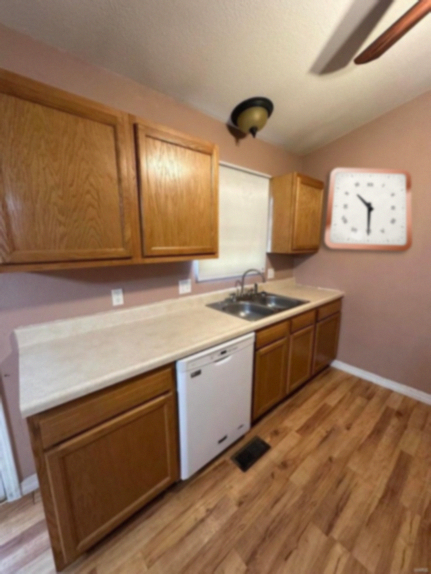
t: 10:30
